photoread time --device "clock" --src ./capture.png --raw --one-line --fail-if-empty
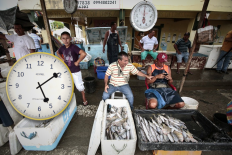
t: 5:09
